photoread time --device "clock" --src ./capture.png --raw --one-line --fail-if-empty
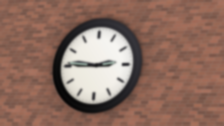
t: 2:46
